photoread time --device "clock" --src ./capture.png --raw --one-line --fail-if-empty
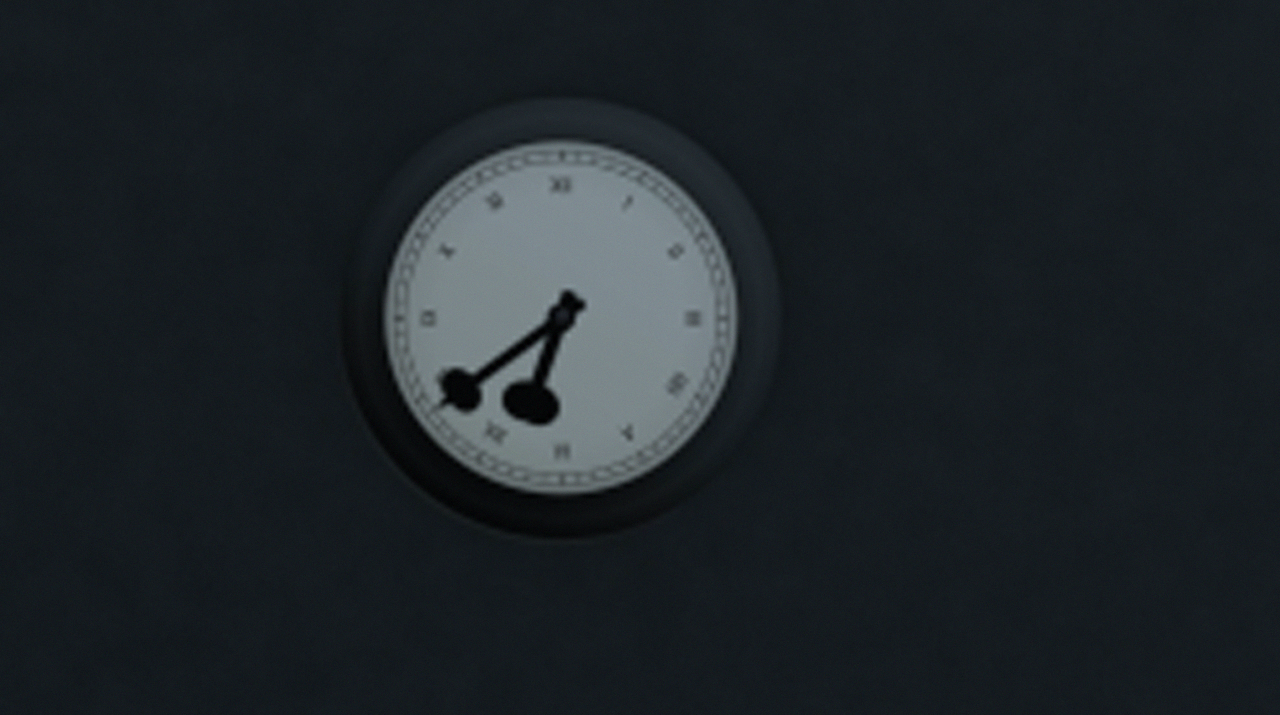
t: 6:39
